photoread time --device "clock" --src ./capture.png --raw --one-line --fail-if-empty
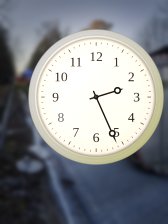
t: 2:26
